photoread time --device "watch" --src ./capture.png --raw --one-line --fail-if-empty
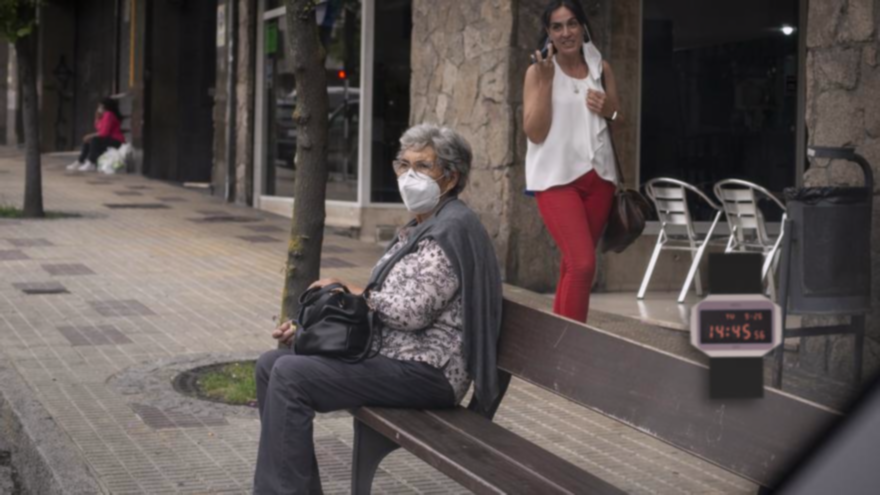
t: 14:45
